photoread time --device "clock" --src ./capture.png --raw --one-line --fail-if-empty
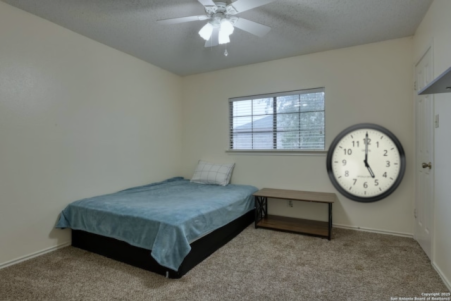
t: 5:00
